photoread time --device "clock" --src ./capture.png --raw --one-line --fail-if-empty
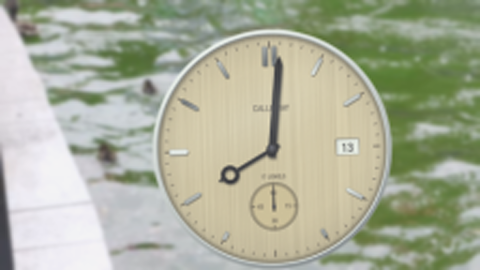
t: 8:01
